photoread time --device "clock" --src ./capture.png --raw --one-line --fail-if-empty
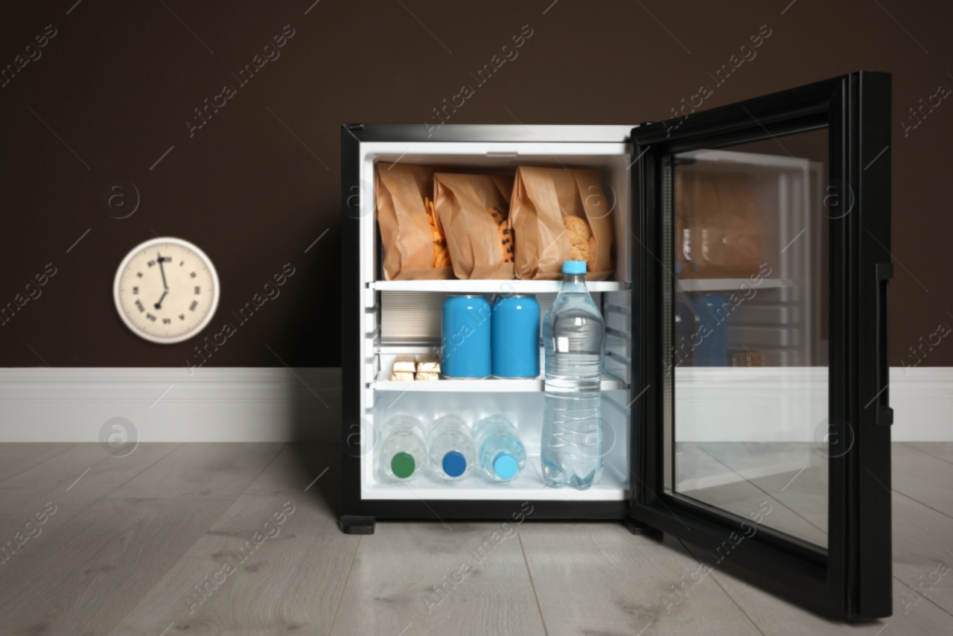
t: 6:58
